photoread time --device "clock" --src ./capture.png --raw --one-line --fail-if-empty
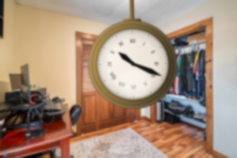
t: 10:19
